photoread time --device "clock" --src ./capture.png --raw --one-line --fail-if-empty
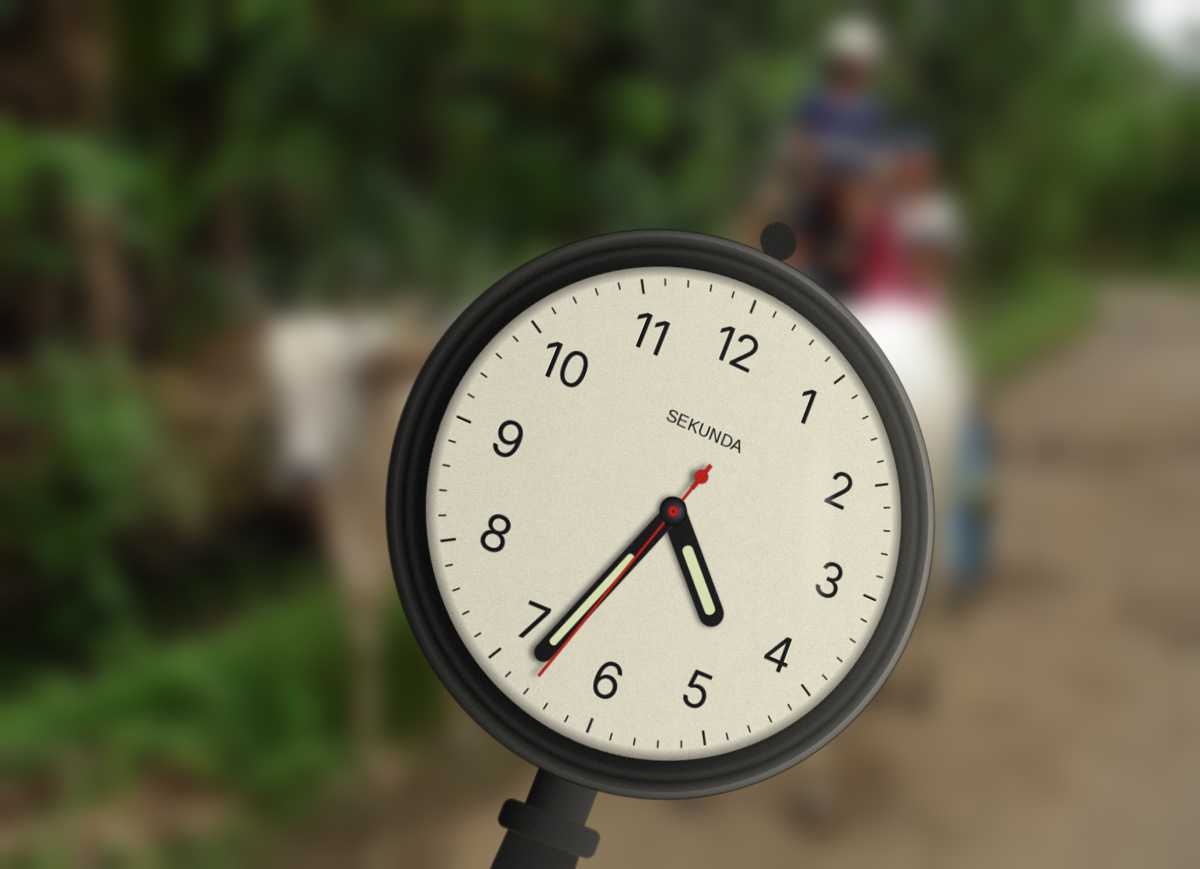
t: 4:33:33
